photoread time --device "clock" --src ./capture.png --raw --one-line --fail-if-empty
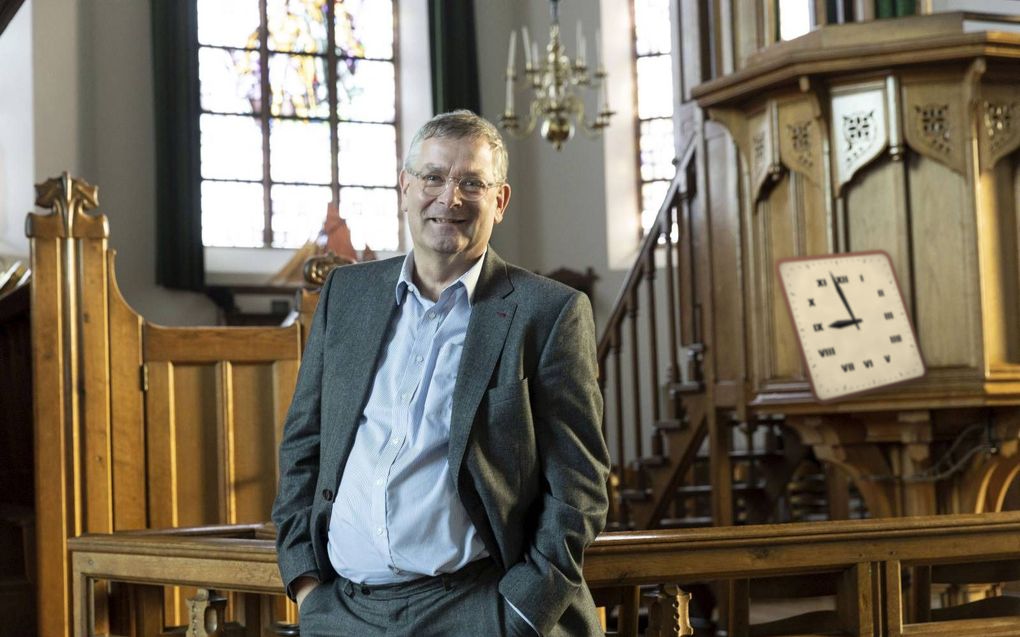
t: 8:58
